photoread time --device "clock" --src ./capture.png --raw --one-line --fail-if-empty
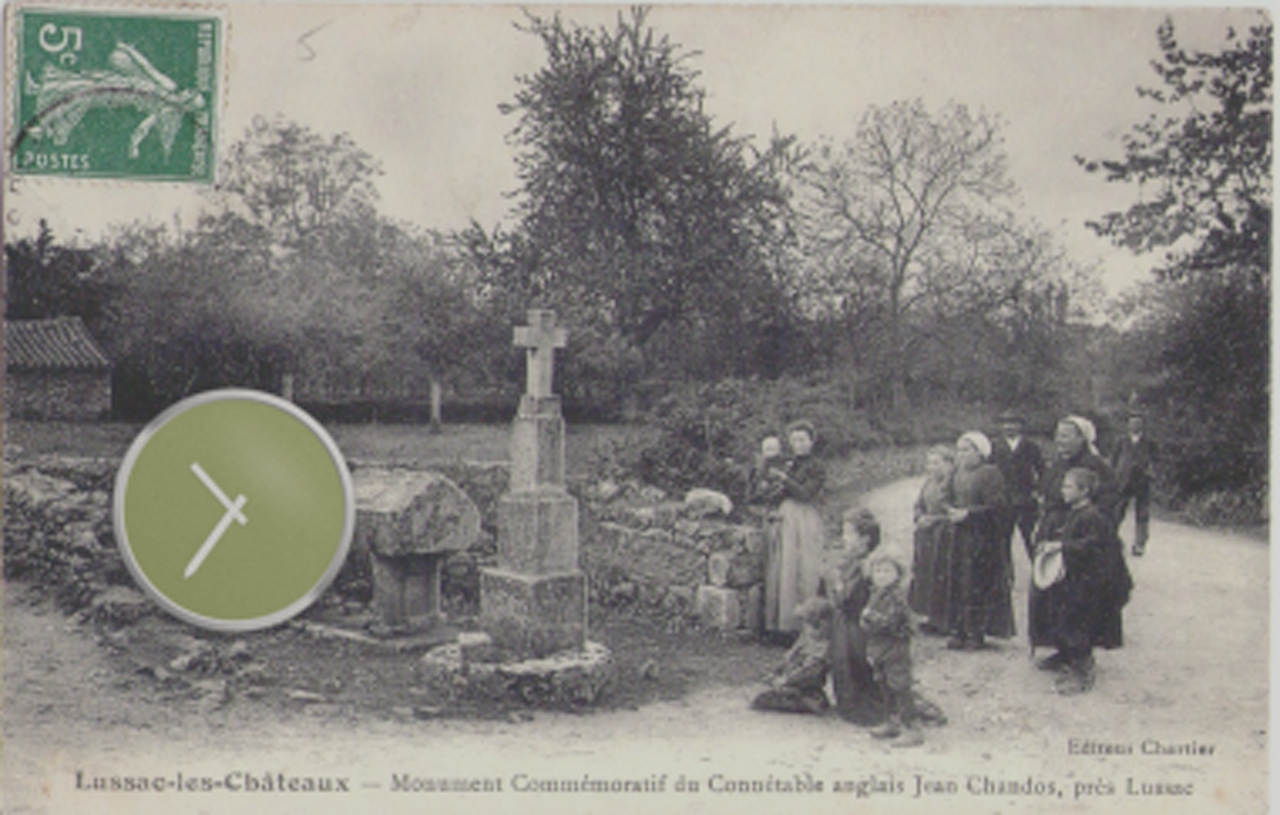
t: 10:36
